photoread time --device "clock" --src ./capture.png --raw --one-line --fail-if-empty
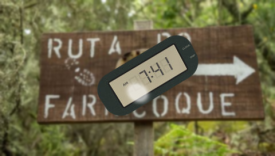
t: 7:41
